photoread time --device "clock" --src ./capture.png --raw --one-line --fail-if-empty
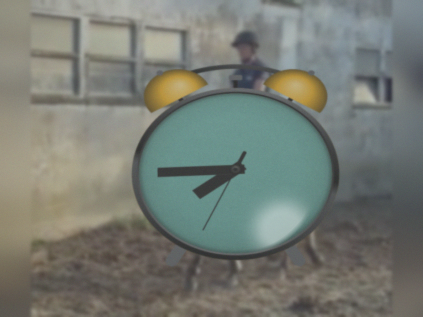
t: 7:44:34
